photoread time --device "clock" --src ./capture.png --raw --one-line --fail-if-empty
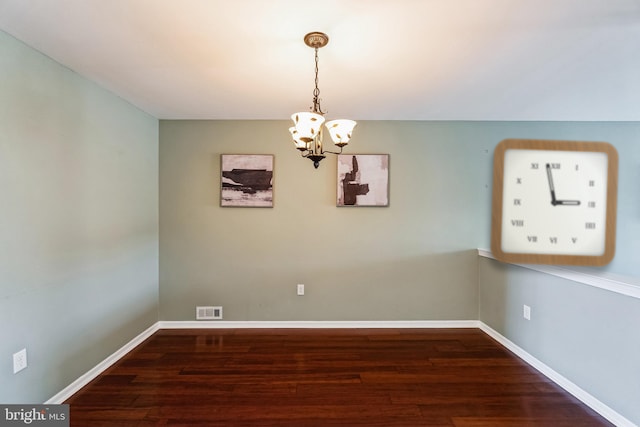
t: 2:58
